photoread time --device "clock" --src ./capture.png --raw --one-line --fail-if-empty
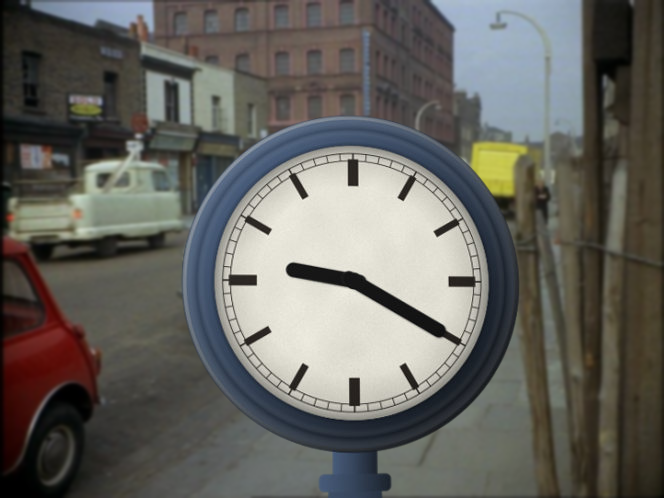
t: 9:20
